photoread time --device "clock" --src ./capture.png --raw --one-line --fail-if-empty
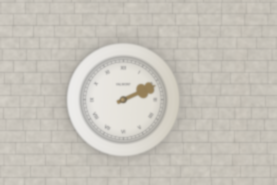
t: 2:11
